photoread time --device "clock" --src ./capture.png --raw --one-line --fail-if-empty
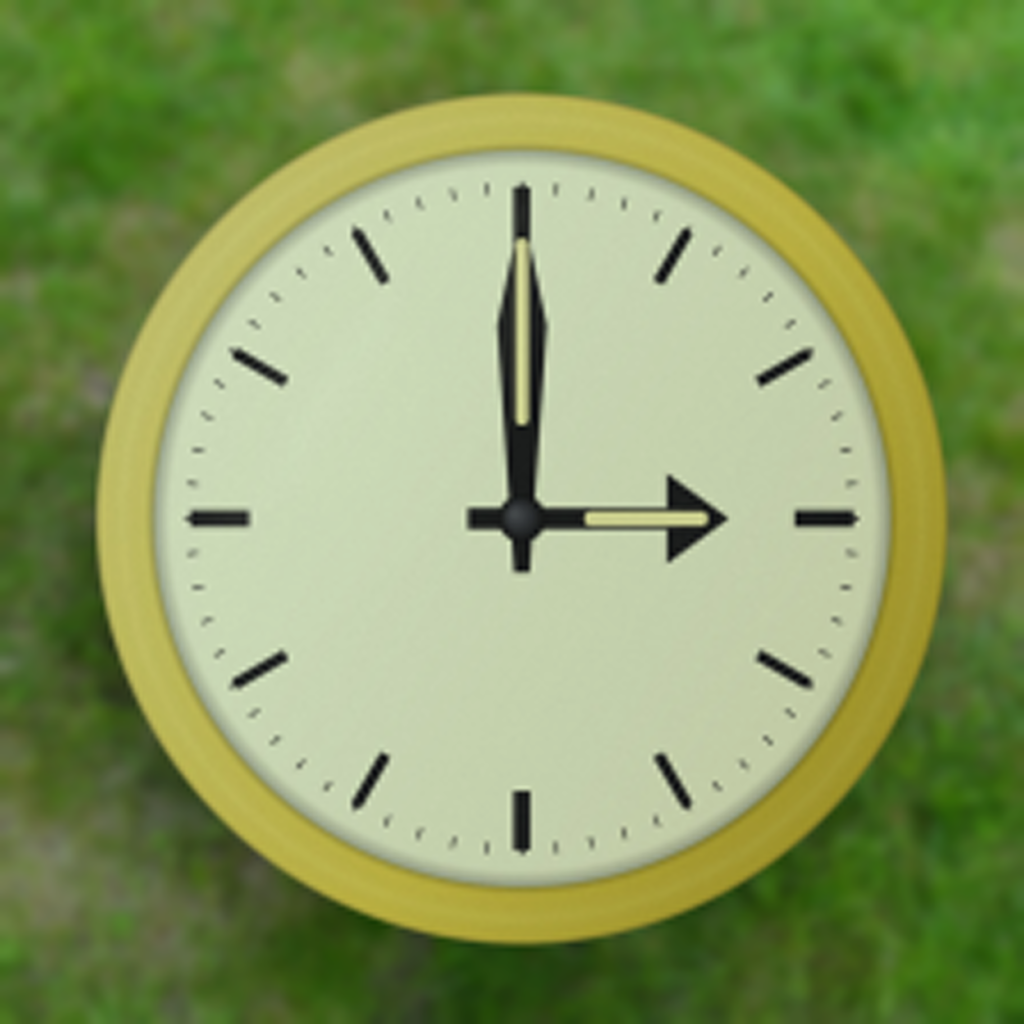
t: 3:00
